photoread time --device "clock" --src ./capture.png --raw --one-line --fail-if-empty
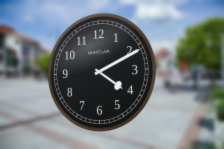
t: 4:11
